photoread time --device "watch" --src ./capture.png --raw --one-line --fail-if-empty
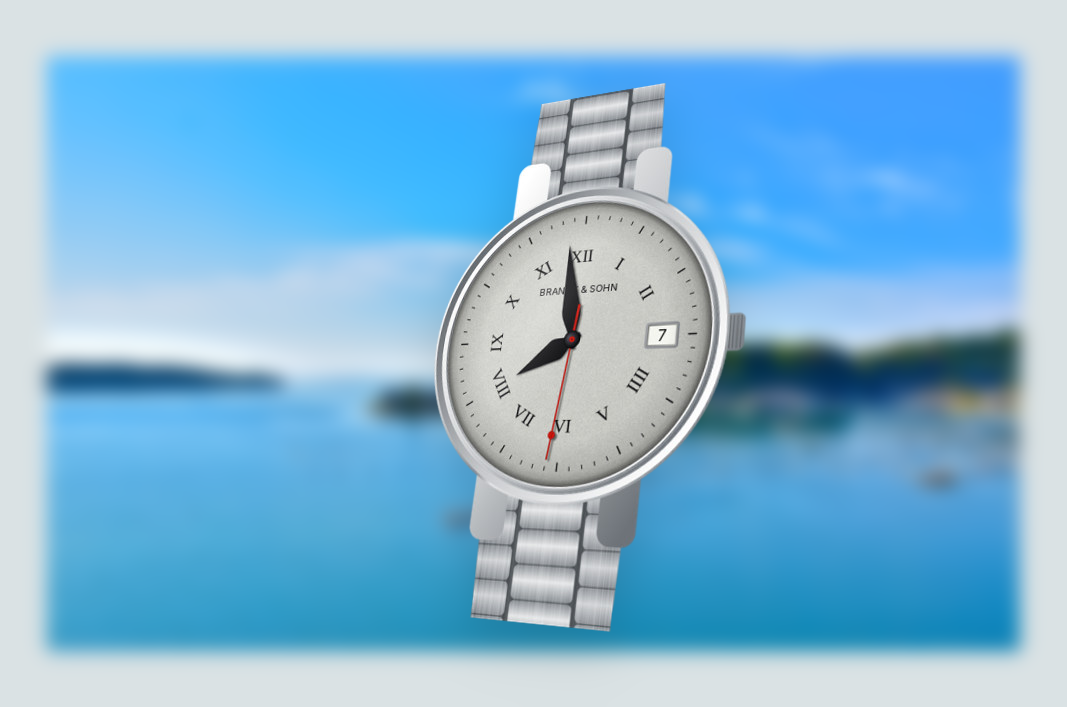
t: 7:58:31
